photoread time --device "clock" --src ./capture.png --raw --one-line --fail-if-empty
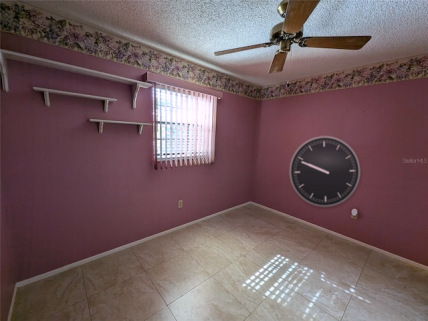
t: 9:49
